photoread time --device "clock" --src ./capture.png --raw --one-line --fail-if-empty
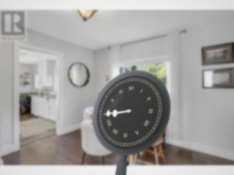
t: 8:44
